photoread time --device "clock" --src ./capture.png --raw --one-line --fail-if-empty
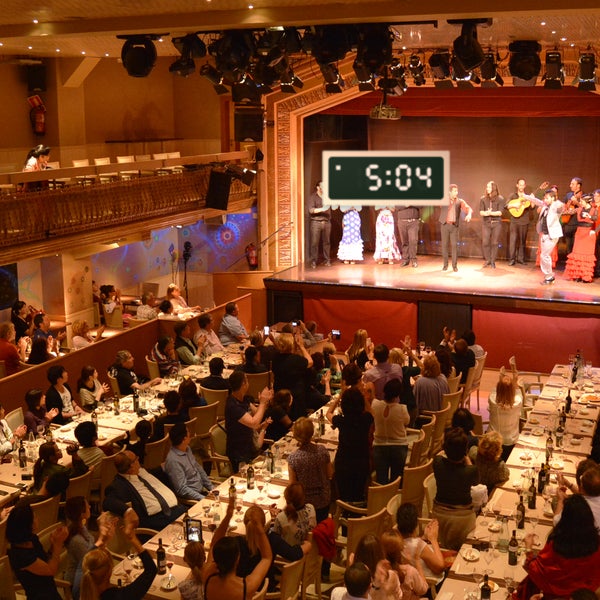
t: 5:04
